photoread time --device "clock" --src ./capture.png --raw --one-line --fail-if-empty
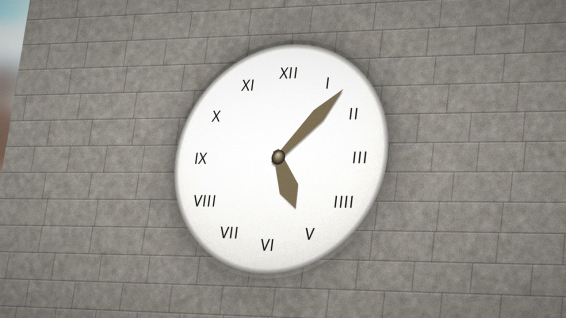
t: 5:07
